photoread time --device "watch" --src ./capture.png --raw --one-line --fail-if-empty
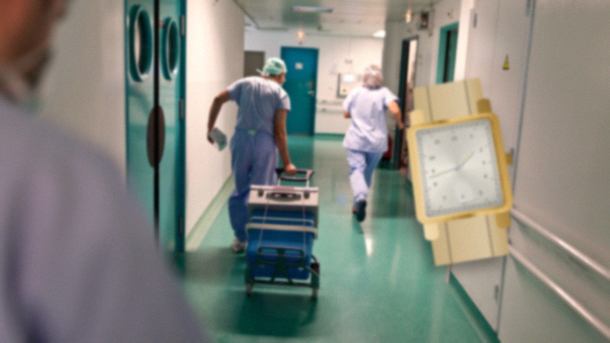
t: 1:43
